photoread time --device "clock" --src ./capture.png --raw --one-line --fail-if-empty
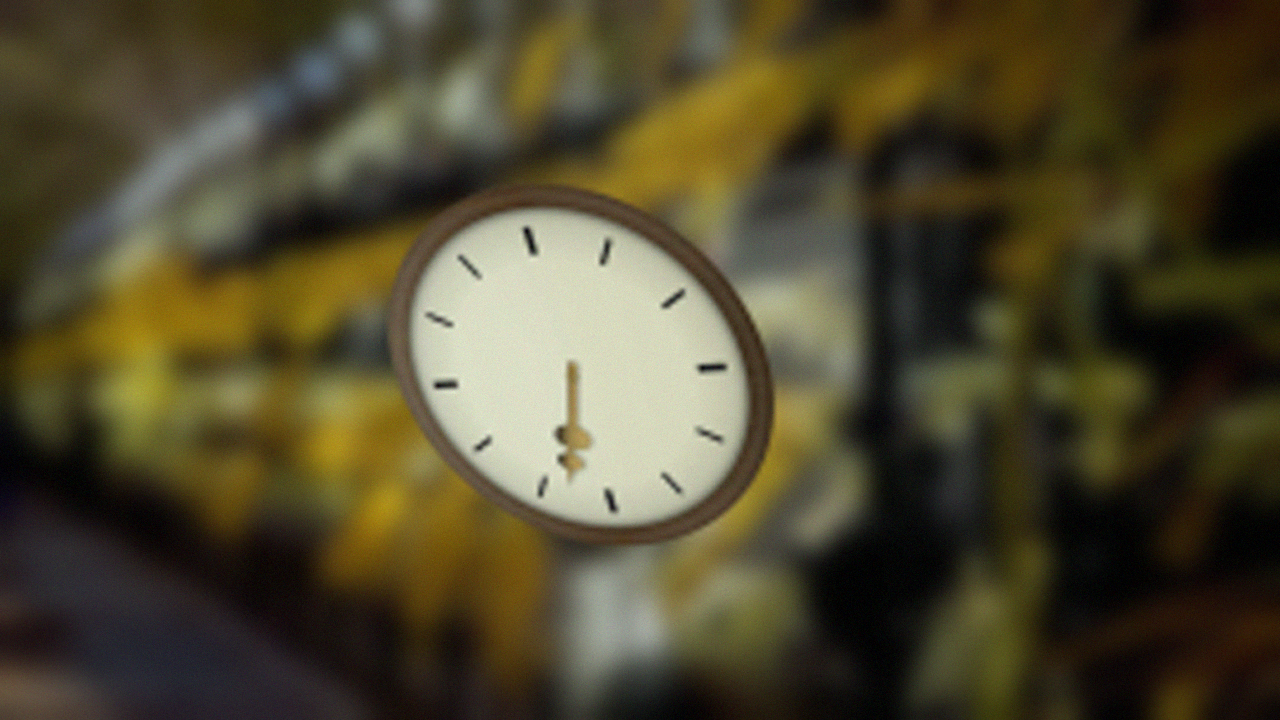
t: 6:33
